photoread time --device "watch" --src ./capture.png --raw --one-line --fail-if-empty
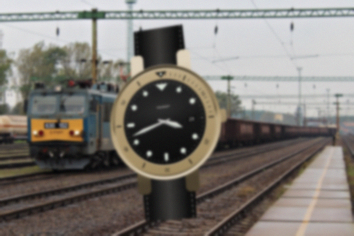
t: 3:42
